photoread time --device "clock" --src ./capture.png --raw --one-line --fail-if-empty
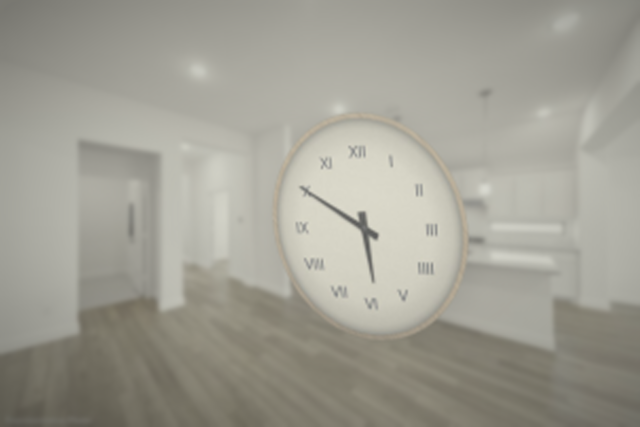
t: 5:50
